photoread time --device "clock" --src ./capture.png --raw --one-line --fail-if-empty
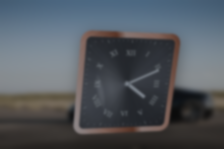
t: 4:11
